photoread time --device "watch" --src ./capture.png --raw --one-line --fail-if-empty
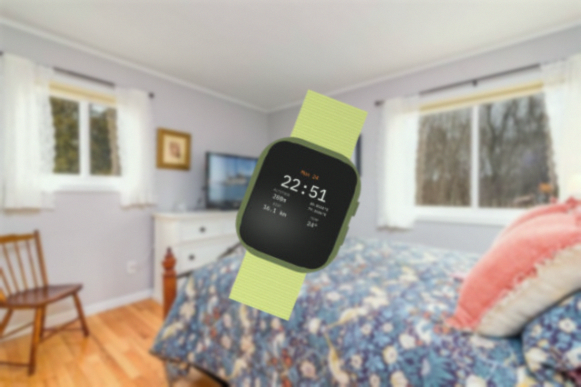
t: 22:51
